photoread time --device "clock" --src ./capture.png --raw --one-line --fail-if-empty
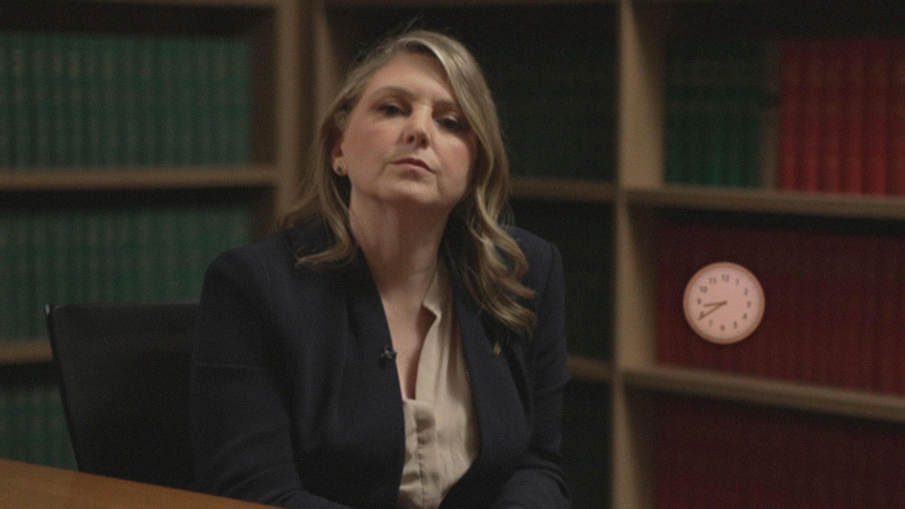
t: 8:39
